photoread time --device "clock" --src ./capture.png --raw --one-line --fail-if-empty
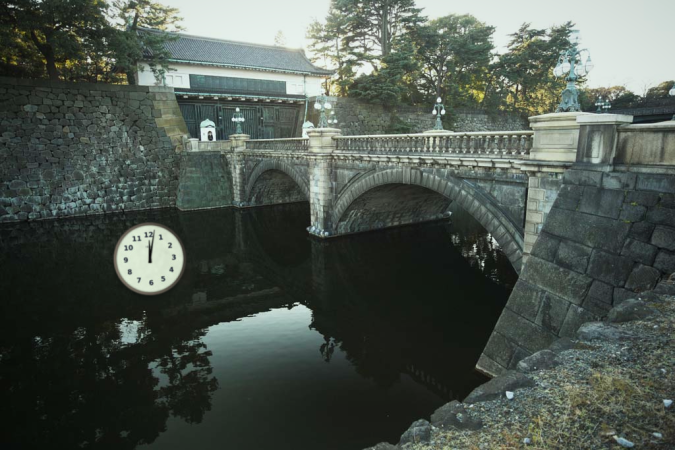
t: 12:02
